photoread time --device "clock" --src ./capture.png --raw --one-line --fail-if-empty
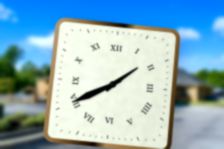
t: 1:40
